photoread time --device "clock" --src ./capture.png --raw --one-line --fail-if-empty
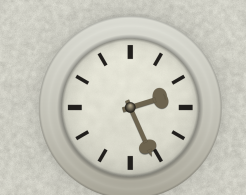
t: 2:26
